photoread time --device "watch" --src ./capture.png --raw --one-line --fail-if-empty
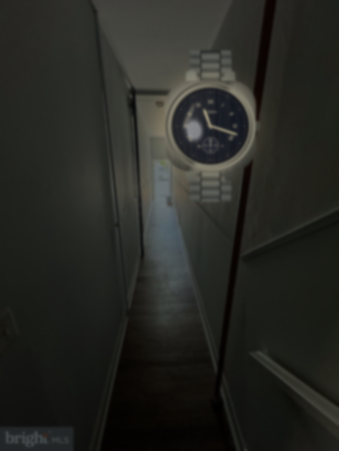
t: 11:18
